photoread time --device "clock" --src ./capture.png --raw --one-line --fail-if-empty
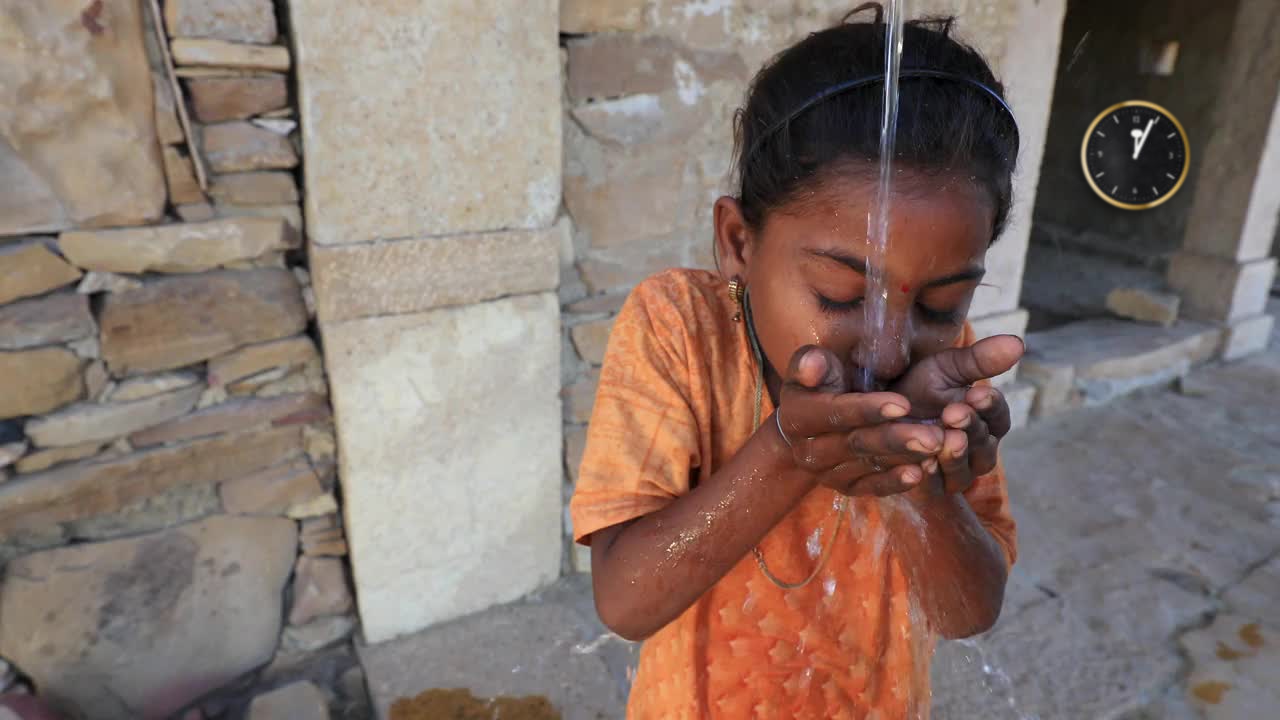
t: 12:04
